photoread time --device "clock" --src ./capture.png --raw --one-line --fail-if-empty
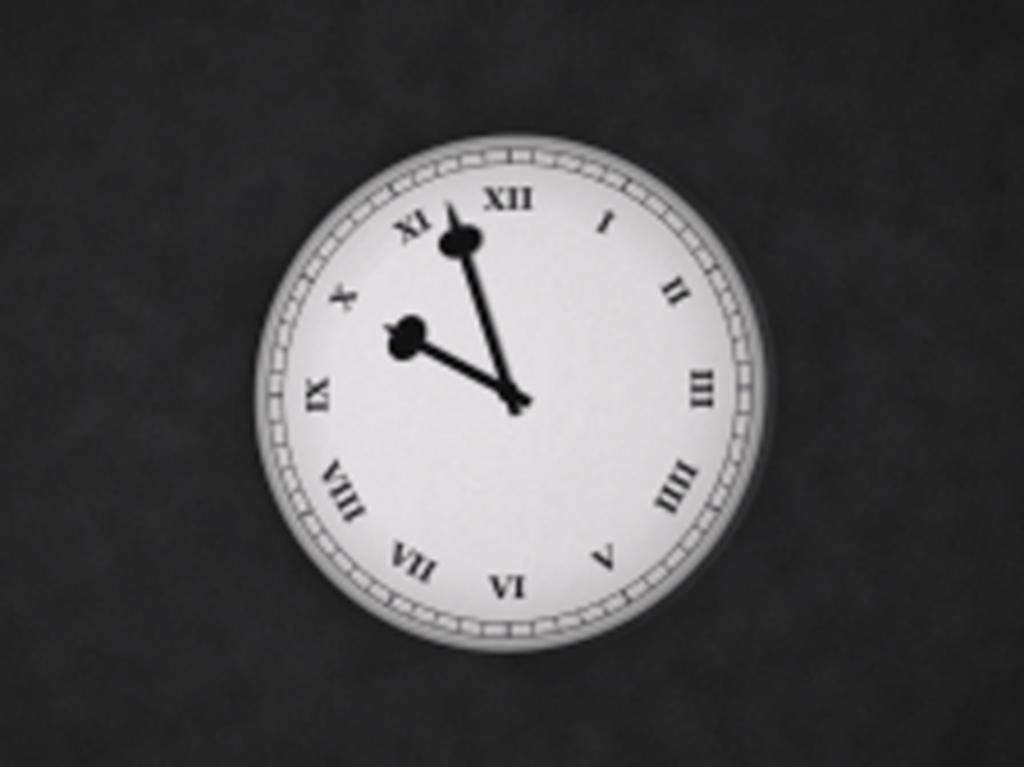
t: 9:57
